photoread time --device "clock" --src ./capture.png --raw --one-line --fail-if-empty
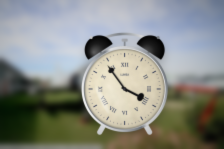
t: 3:54
